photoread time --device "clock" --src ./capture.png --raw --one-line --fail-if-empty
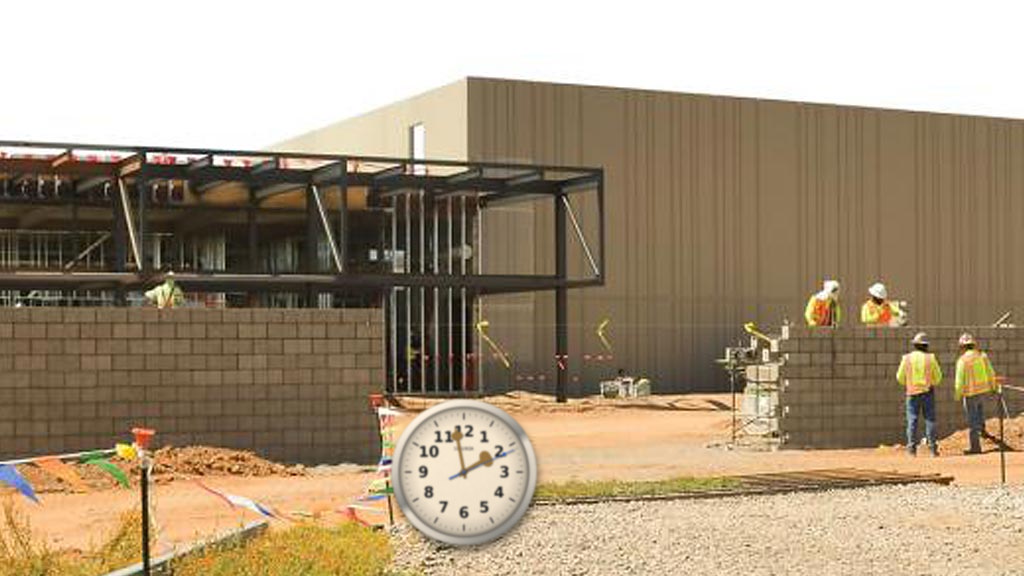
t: 1:58:11
